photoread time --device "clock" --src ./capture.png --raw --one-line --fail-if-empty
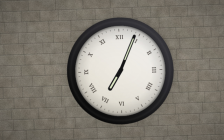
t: 7:04
